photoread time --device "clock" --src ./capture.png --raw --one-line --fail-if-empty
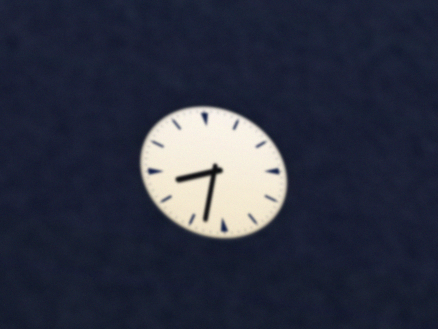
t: 8:33
